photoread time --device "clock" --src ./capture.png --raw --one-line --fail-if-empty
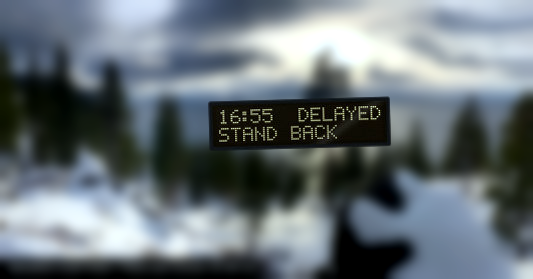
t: 16:55
